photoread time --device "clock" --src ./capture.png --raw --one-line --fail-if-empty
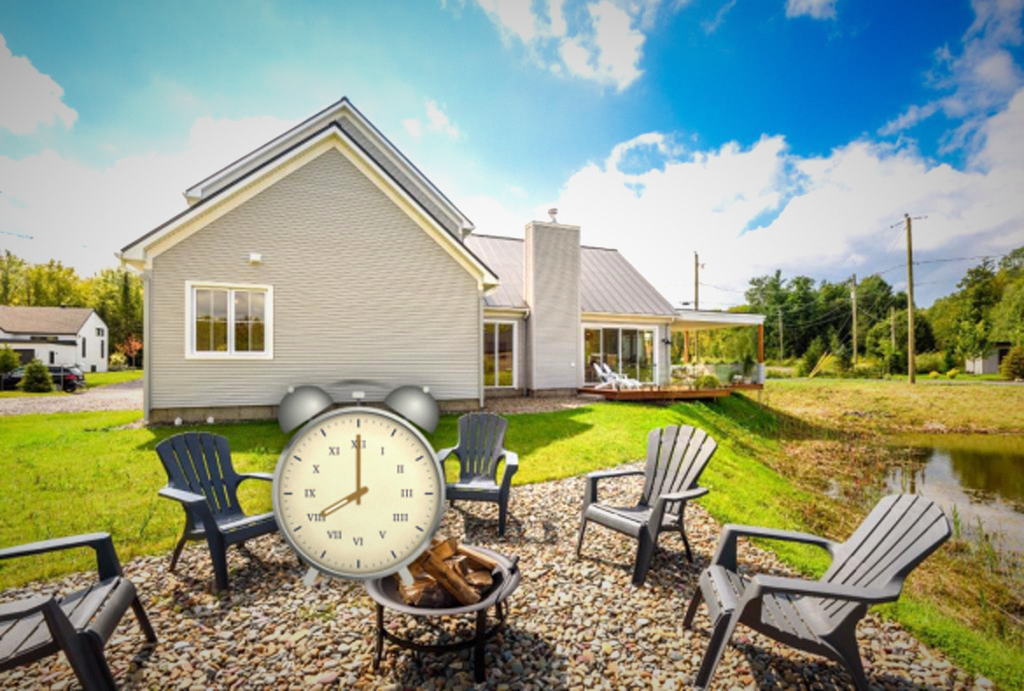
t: 8:00
